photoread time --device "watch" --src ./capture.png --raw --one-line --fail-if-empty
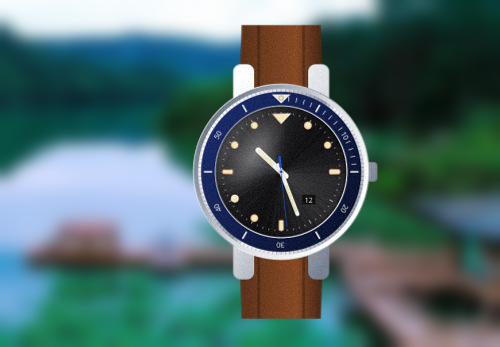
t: 10:26:29
